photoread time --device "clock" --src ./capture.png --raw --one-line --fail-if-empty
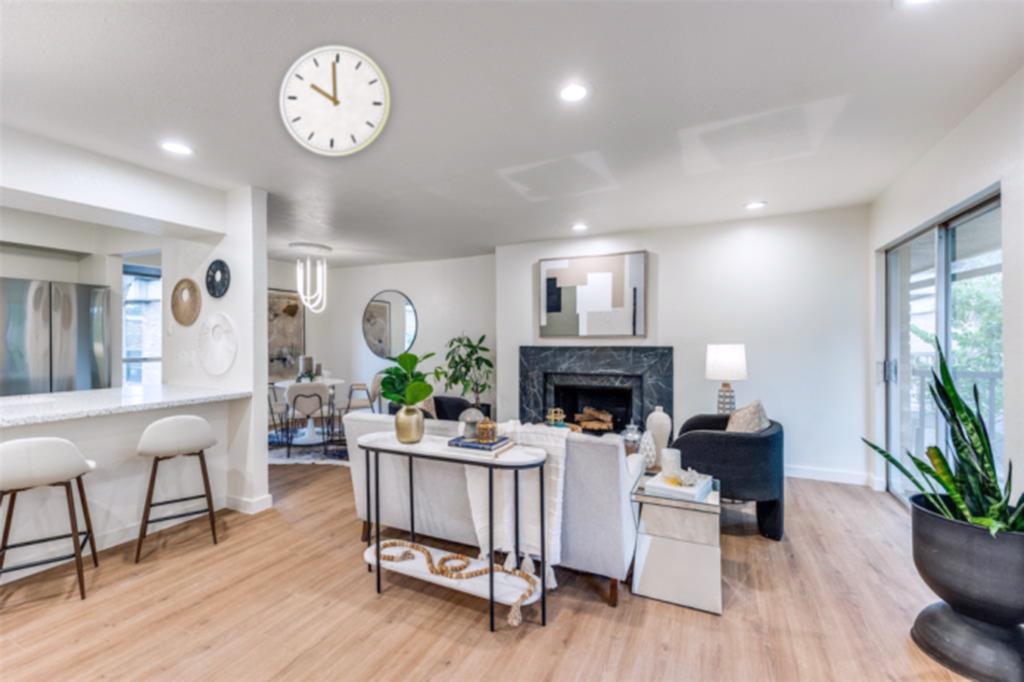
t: 9:59
